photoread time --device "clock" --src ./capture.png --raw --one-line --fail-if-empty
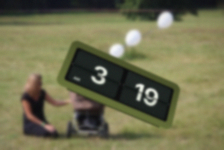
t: 3:19
